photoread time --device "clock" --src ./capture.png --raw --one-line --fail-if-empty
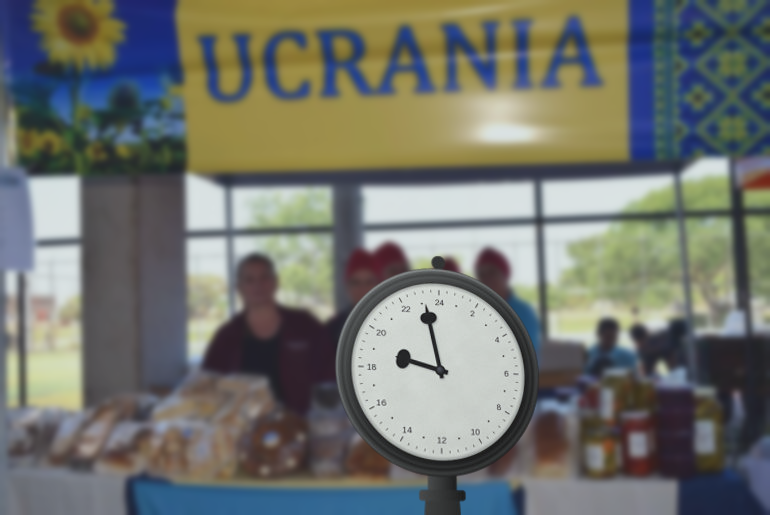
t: 18:58
